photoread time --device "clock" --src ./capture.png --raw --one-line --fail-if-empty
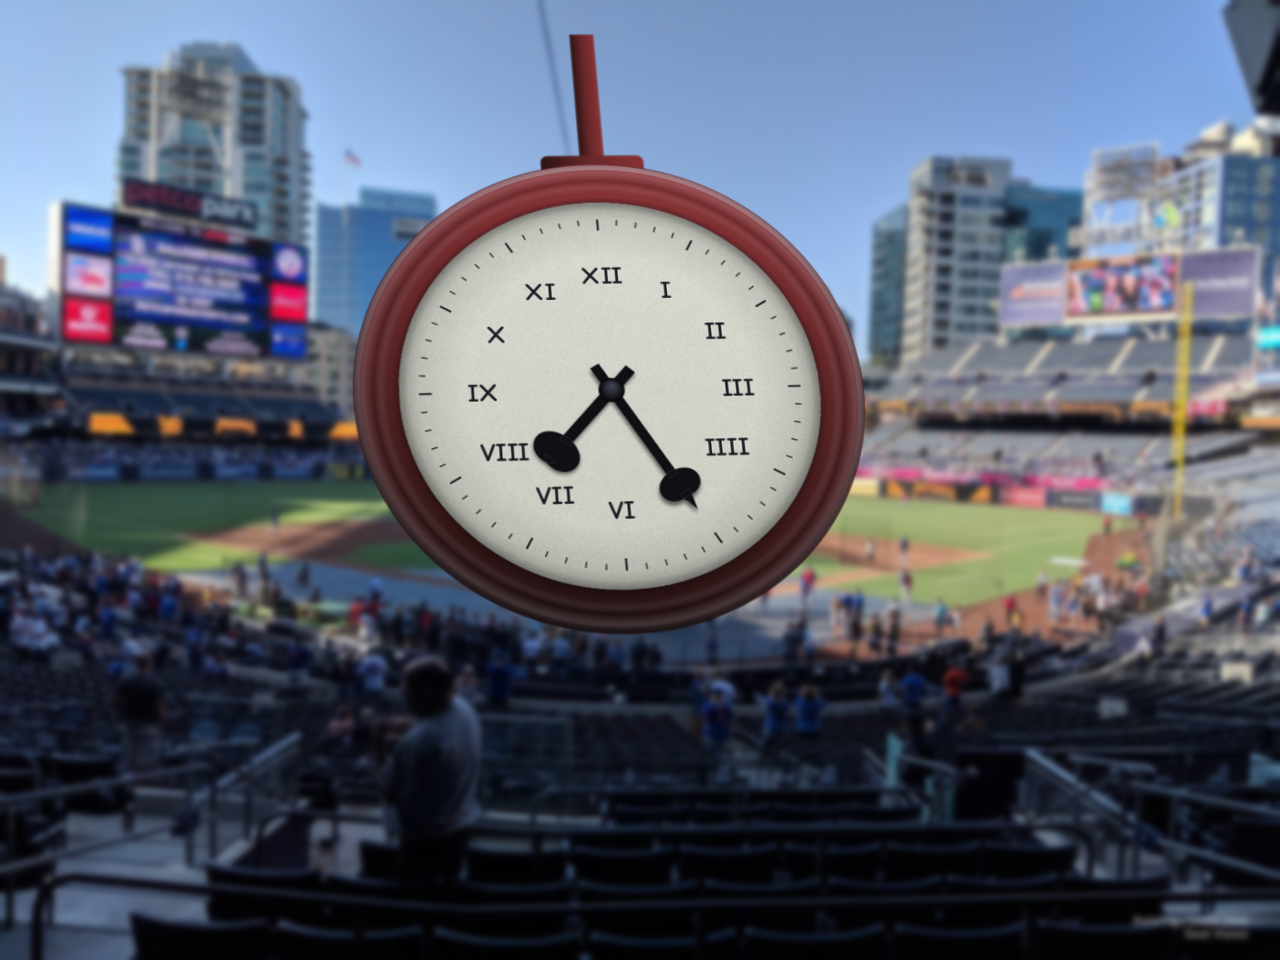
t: 7:25
